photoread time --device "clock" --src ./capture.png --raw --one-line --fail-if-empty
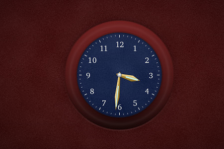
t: 3:31
